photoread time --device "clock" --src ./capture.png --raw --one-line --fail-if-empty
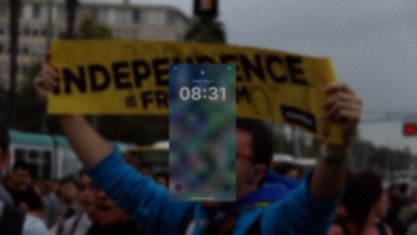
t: 8:31
